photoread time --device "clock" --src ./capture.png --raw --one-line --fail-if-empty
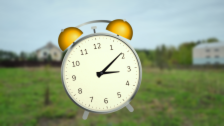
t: 3:09
